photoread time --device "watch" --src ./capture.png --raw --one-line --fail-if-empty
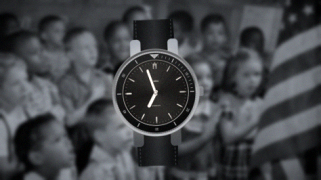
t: 6:57
